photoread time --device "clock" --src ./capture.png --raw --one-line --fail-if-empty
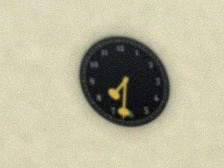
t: 7:32
